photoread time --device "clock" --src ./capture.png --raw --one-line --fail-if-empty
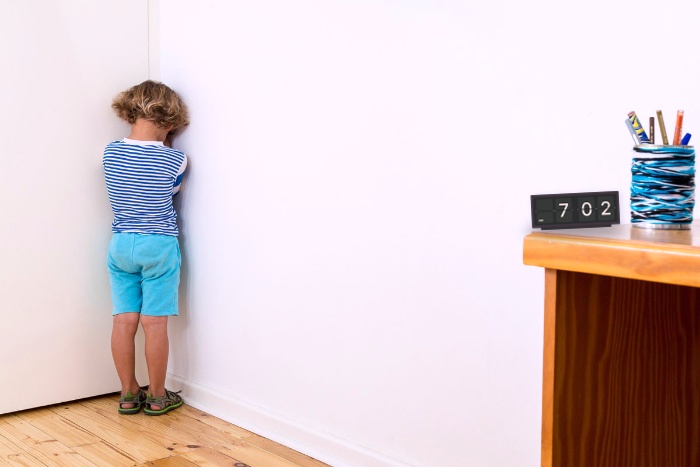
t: 7:02
